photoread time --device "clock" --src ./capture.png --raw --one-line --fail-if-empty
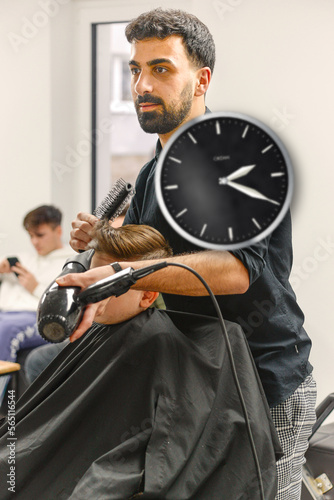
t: 2:20
